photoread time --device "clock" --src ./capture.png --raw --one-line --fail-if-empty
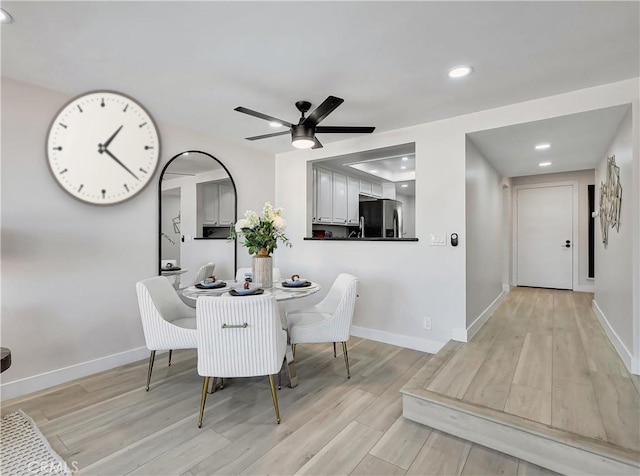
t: 1:22
